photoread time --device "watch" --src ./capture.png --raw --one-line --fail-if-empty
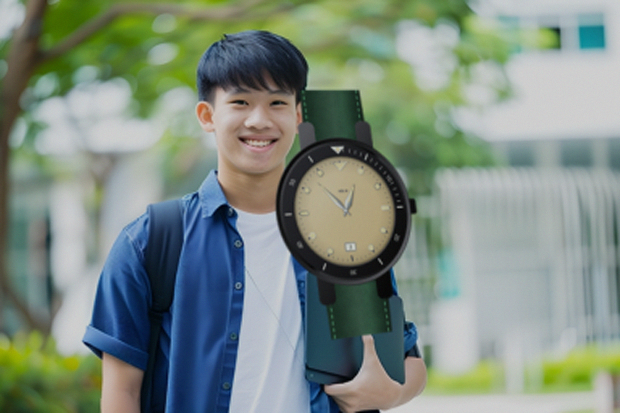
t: 12:53
